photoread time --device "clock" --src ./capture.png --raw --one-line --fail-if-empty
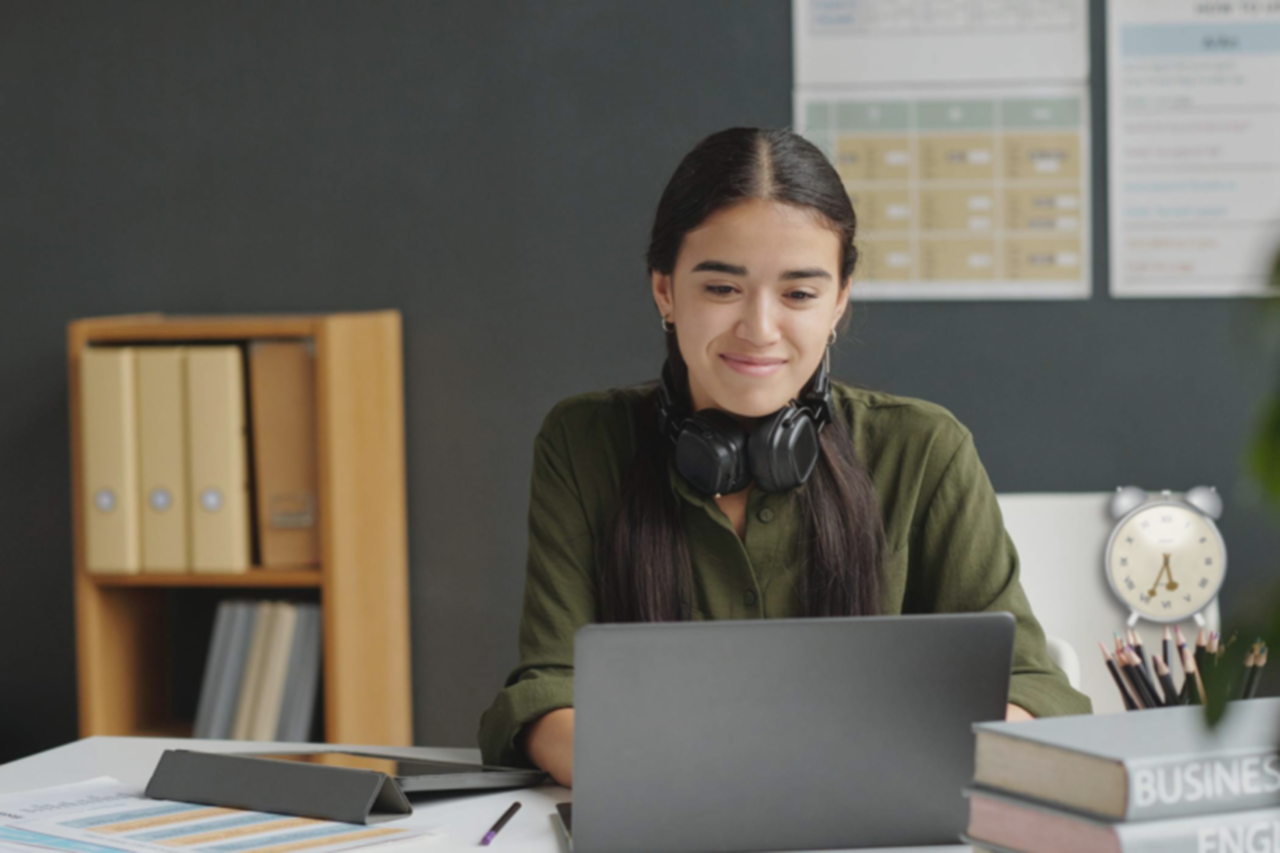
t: 5:34
